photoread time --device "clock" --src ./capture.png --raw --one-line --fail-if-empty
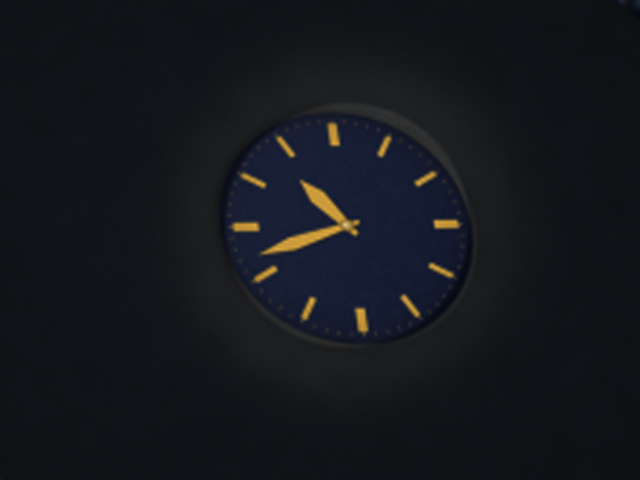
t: 10:42
